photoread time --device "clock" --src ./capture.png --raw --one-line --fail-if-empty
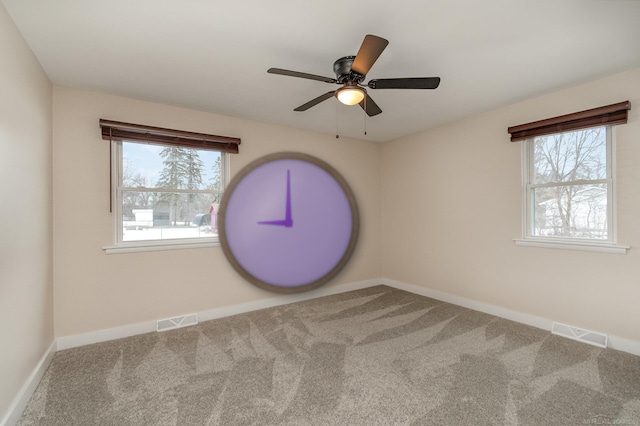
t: 9:00
